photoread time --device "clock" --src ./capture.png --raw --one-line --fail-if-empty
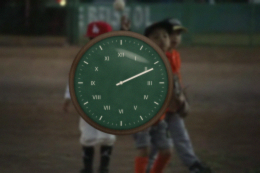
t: 2:11
